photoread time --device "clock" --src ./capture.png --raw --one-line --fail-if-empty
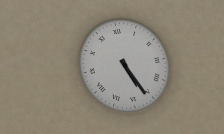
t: 5:26
